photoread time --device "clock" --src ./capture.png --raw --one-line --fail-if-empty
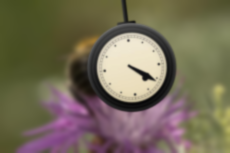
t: 4:21
